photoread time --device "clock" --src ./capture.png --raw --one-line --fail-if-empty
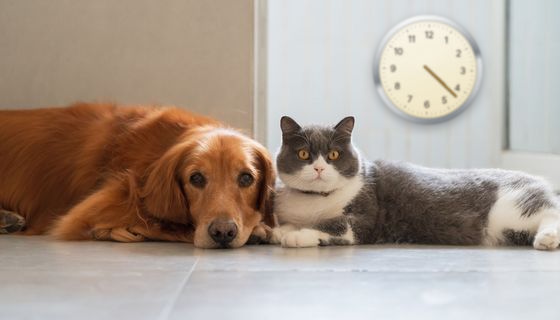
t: 4:22
